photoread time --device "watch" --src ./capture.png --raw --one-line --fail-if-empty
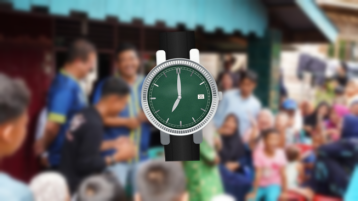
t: 7:00
